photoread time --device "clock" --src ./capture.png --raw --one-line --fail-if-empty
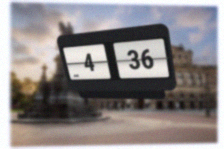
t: 4:36
